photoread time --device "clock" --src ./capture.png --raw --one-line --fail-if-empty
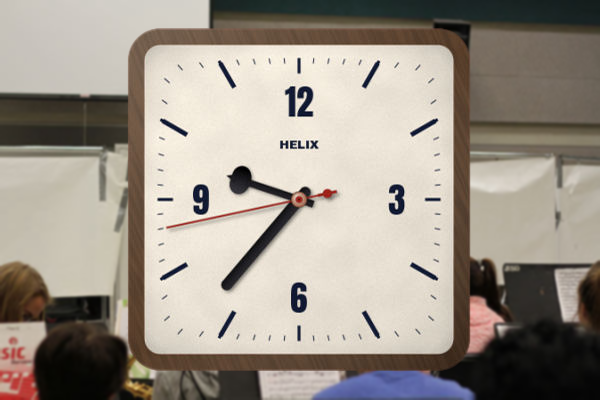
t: 9:36:43
